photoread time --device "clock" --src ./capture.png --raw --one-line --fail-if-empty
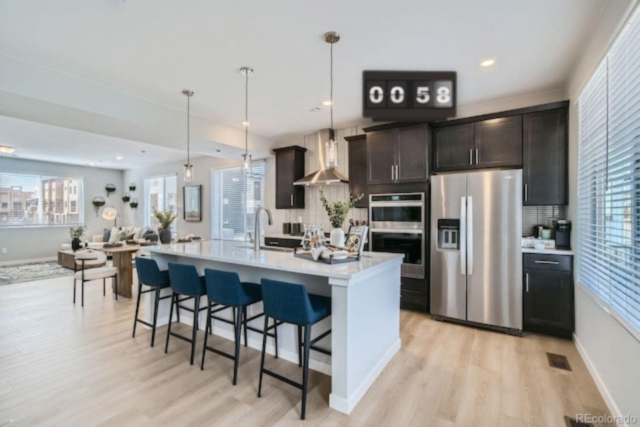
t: 0:58
